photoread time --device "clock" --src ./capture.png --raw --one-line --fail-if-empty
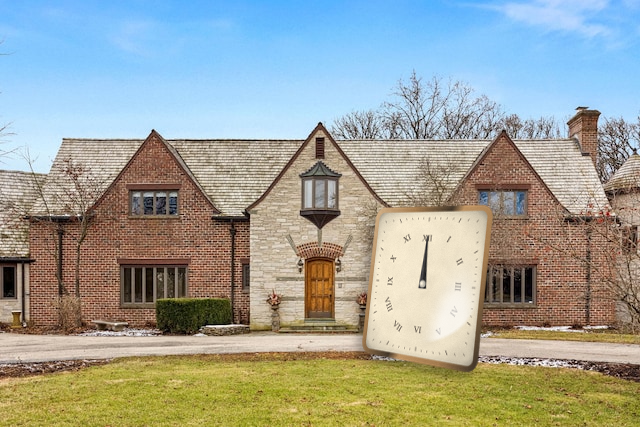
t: 12:00
